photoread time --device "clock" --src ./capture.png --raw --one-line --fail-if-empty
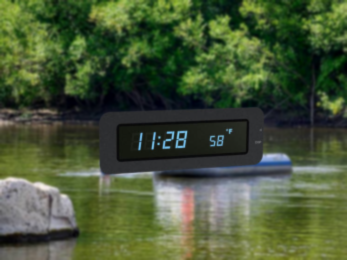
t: 11:28
